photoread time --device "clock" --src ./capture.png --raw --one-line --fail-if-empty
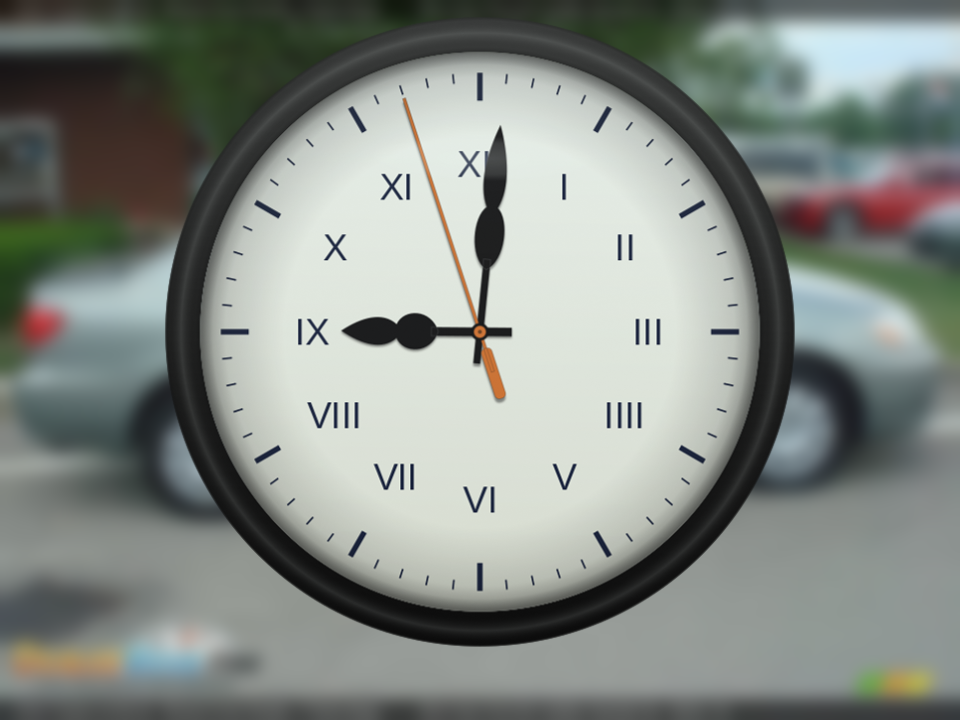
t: 9:00:57
